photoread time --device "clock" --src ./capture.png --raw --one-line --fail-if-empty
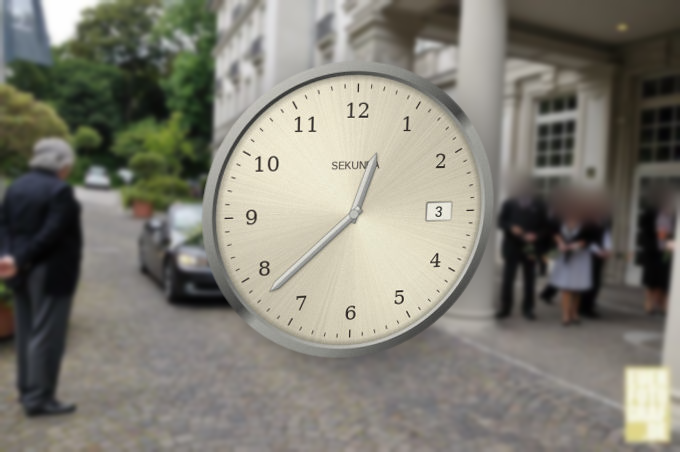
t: 12:38
